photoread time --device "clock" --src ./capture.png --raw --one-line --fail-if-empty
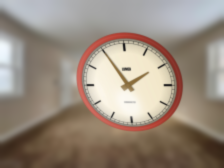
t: 1:55
